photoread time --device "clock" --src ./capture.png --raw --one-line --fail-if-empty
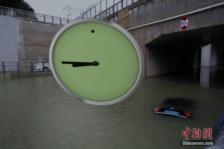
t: 8:45
